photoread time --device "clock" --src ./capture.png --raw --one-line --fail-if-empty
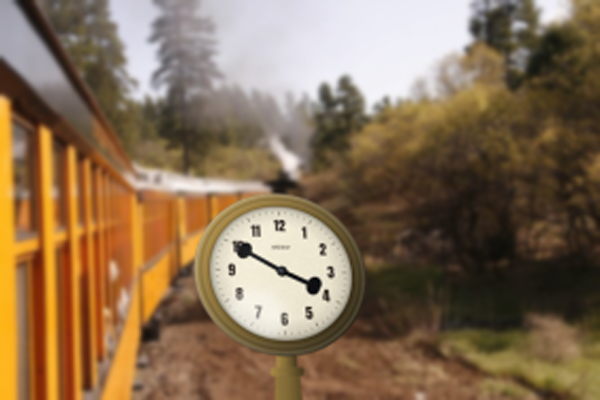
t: 3:50
